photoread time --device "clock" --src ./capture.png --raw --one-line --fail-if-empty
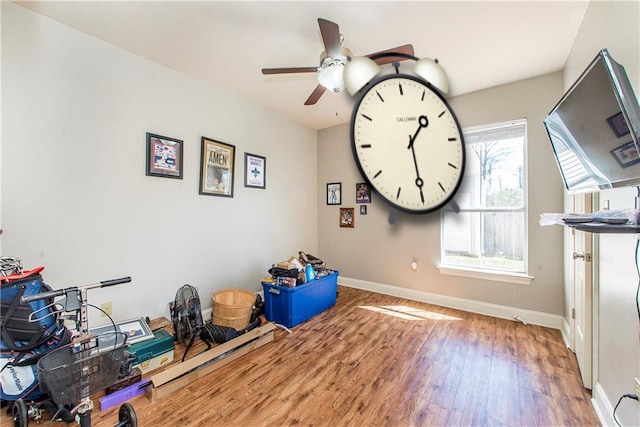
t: 1:30
